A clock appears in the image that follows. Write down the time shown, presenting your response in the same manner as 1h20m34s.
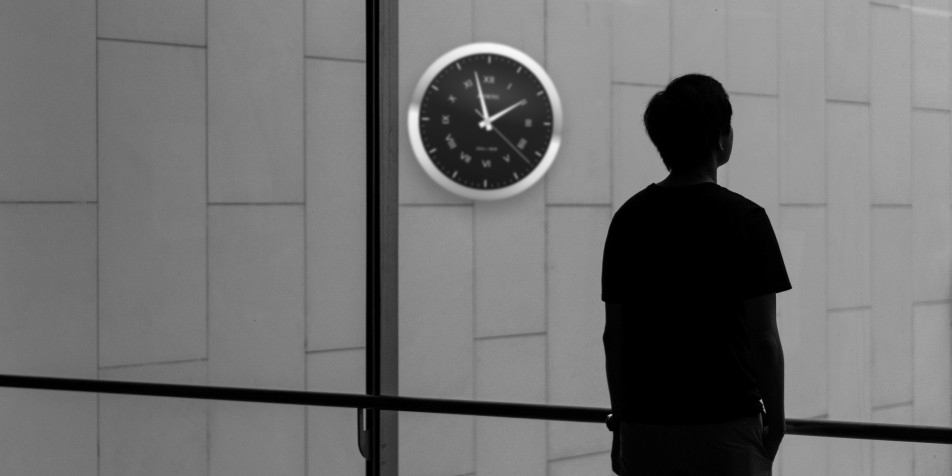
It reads 1h57m22s
